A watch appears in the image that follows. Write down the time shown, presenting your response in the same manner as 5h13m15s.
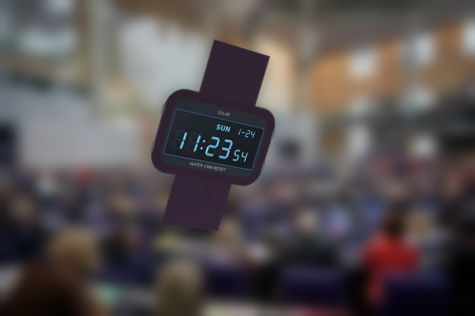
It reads 11h23m54s
